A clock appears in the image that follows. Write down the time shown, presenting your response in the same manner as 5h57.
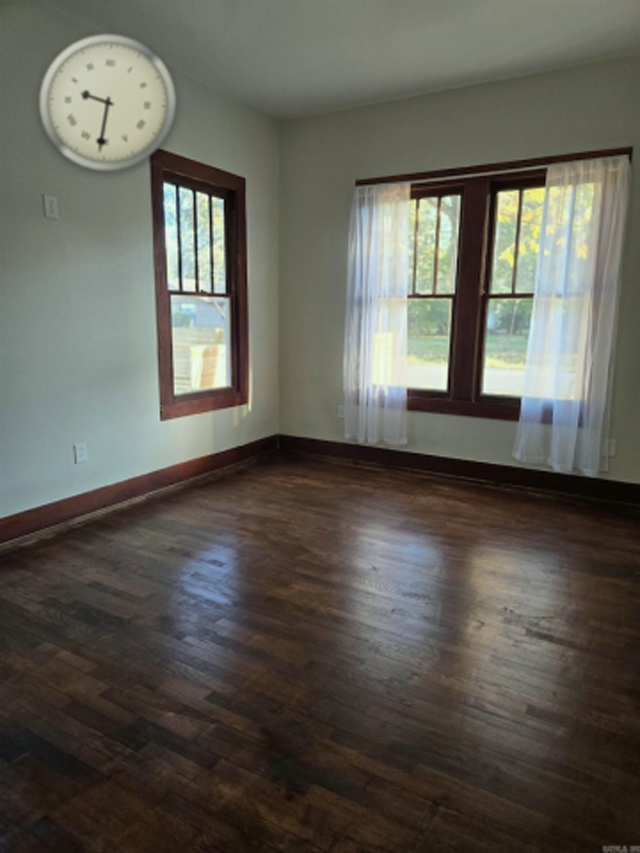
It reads 9h31
